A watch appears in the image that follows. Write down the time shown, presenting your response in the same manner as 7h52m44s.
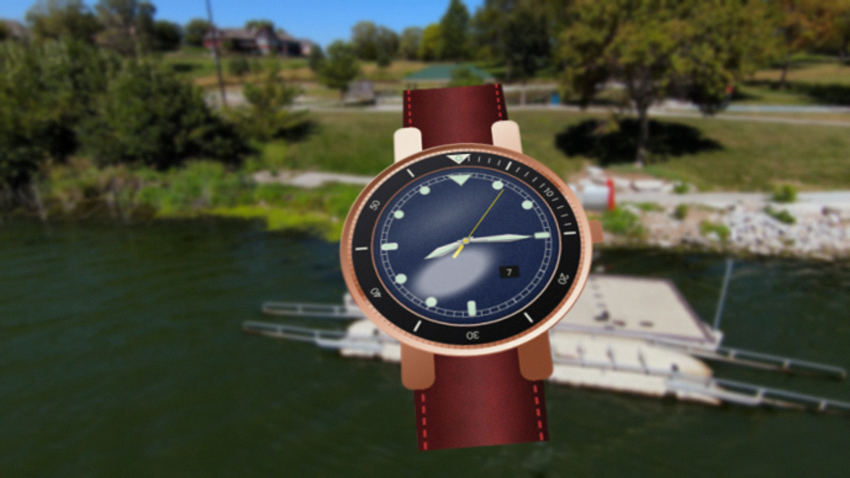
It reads 8h15m06s
